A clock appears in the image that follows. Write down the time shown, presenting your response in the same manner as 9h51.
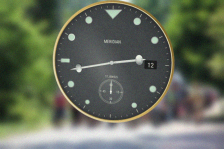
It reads 2h43
